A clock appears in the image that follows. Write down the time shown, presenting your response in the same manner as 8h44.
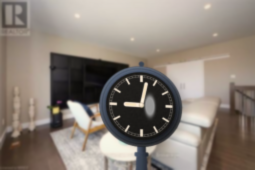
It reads 9h02
